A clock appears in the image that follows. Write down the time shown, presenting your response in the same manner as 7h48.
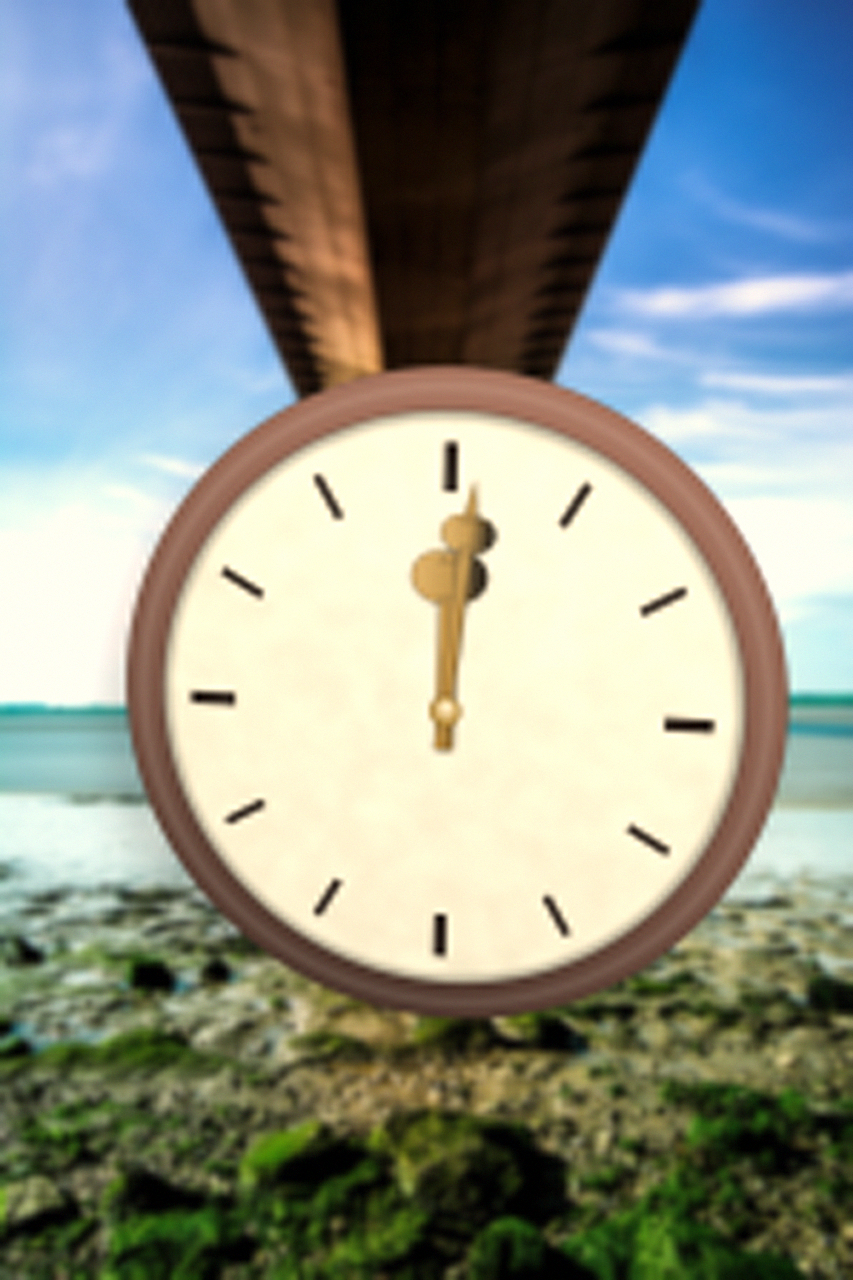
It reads 12h01
